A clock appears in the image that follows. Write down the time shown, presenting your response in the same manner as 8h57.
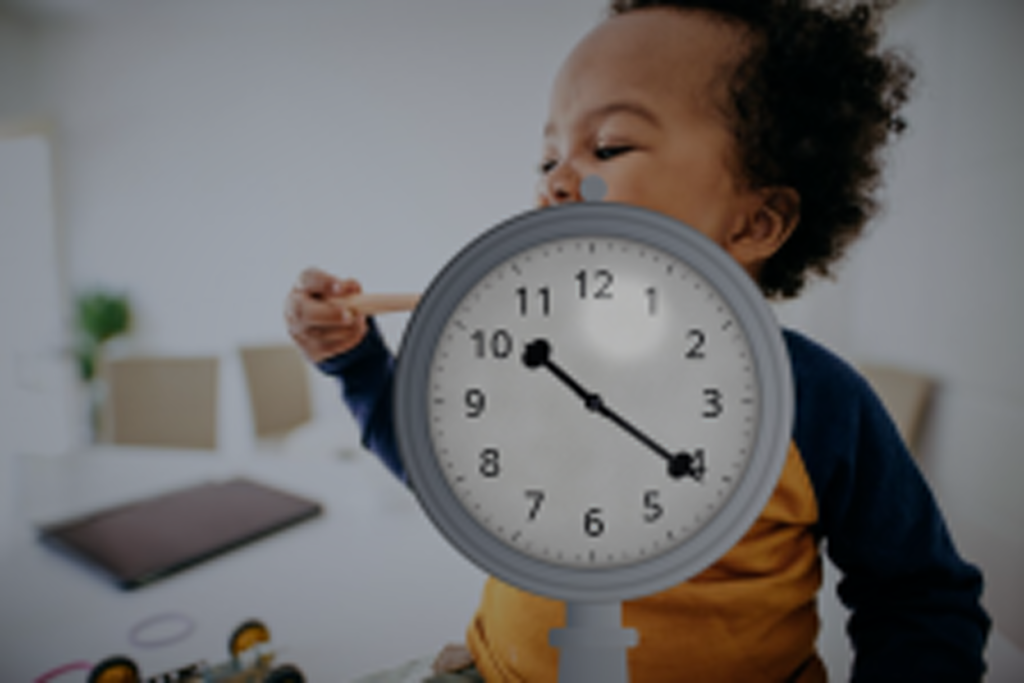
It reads 10h21
